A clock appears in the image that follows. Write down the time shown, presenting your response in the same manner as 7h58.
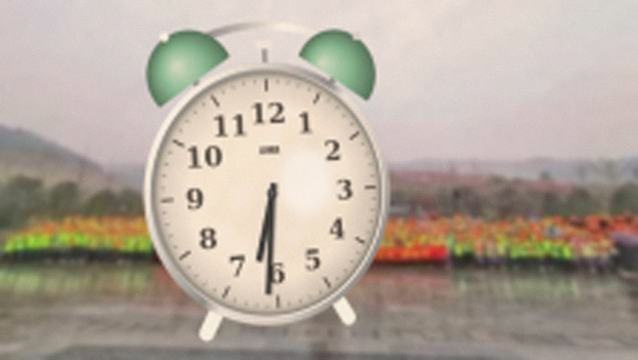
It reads 6h31
